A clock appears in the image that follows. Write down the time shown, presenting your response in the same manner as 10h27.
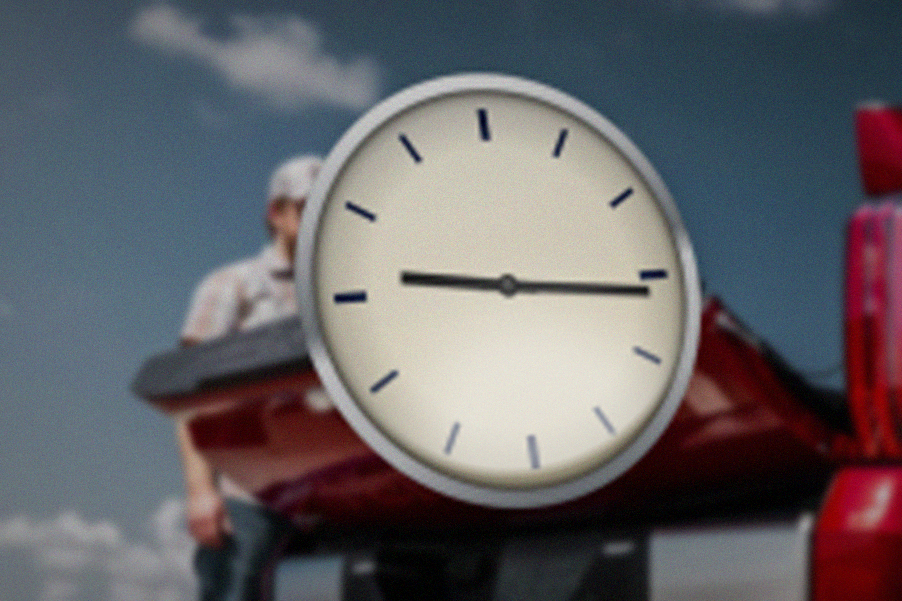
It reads 9h16
